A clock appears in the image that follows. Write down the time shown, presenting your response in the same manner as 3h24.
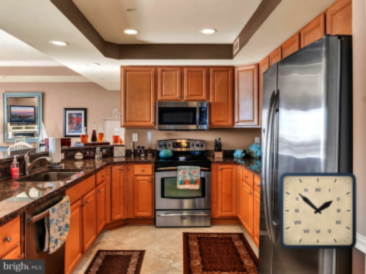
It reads 1h52
